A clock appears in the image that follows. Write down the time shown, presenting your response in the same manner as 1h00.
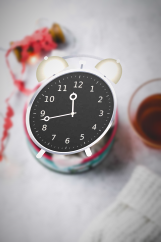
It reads 11h43
